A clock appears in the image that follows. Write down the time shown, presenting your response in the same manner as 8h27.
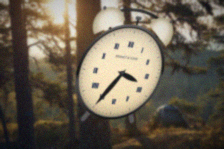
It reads 3h35
